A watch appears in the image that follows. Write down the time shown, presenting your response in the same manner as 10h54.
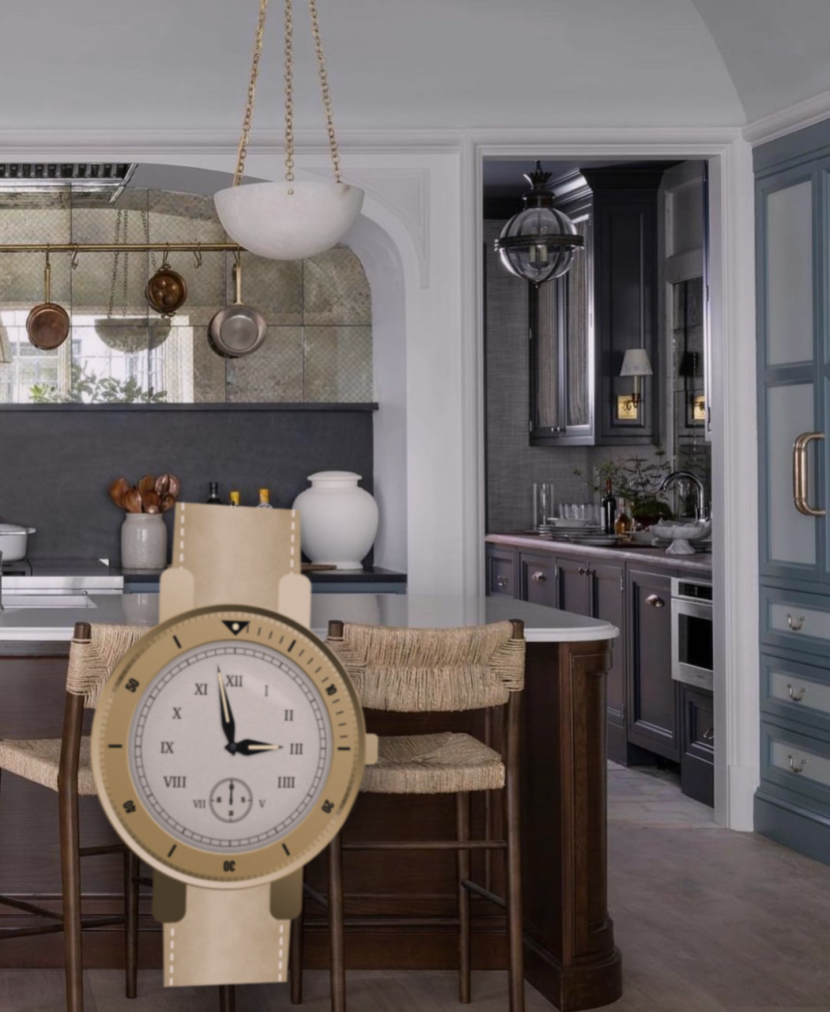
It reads 2h58
